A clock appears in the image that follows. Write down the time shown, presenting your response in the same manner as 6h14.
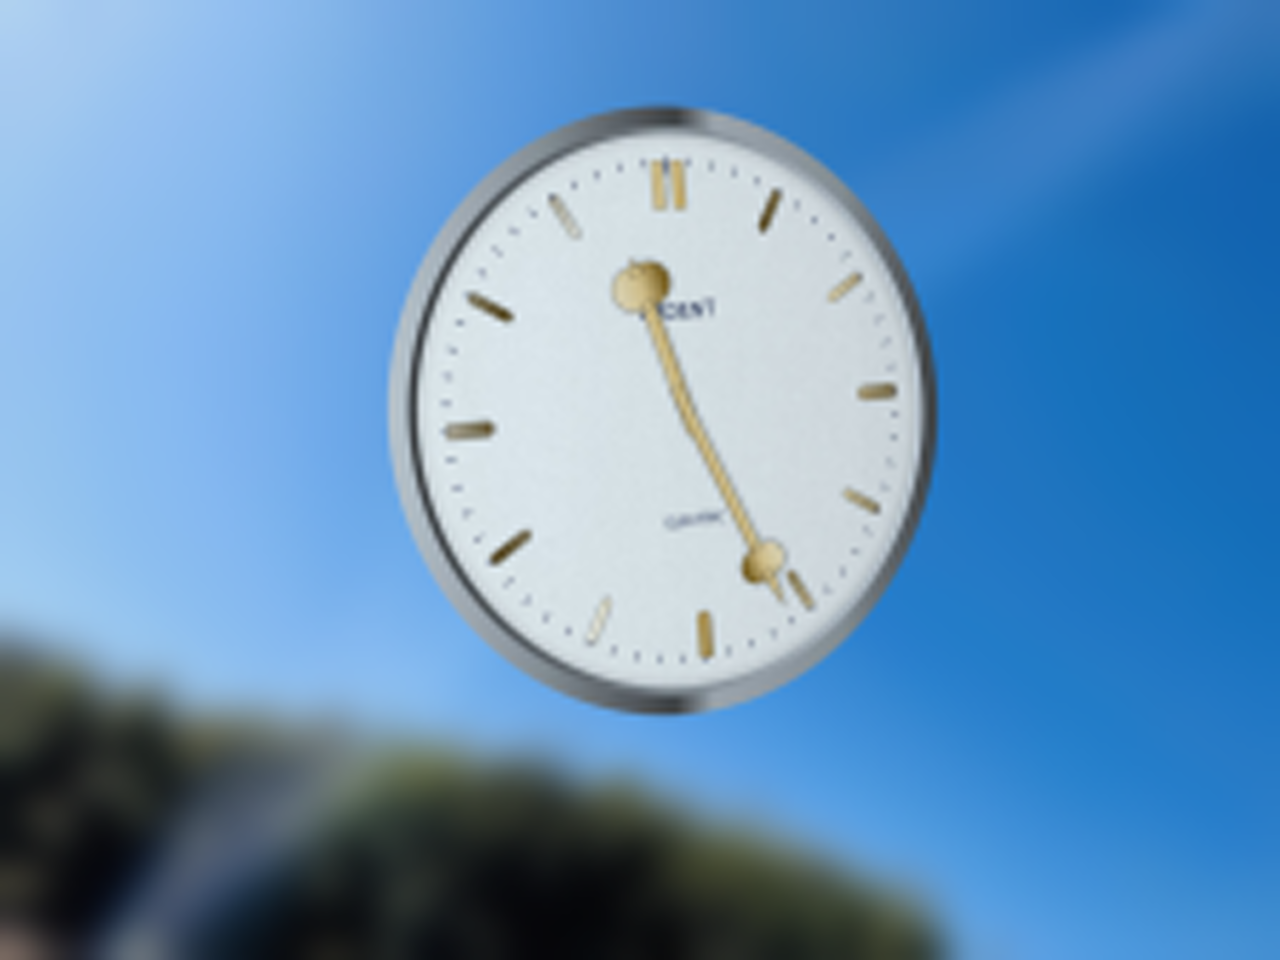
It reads 11h26
